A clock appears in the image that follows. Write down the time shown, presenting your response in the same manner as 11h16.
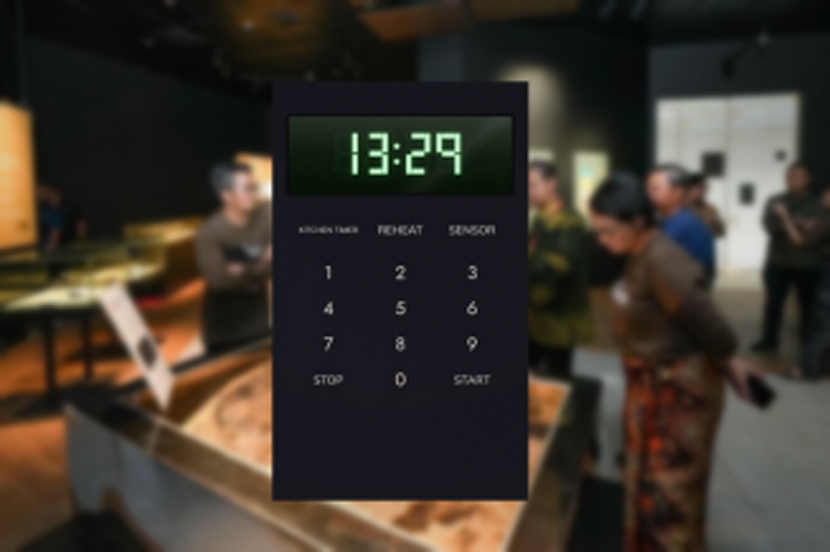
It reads 13h29
